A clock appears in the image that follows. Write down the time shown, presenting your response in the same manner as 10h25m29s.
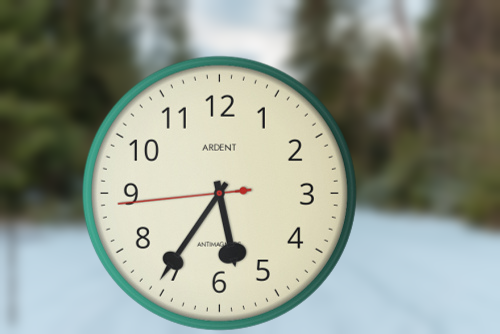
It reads 5h35m44s
